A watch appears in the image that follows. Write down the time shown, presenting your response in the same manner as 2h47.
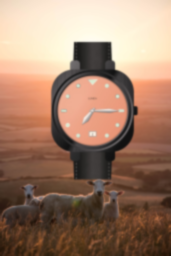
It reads 7h15
